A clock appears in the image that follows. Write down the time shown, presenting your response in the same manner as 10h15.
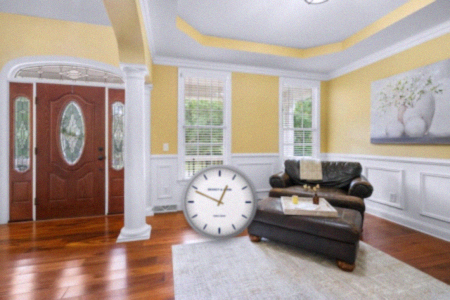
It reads 12h49
